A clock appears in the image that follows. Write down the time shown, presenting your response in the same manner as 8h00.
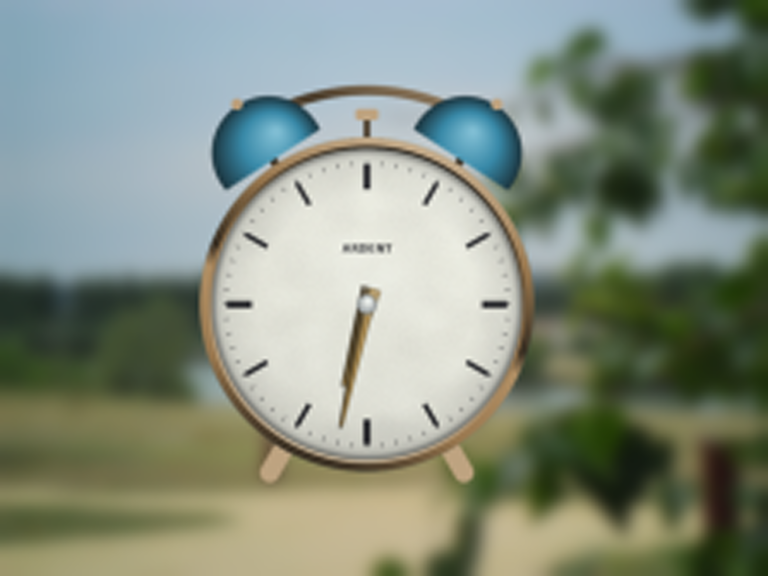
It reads 6h32
